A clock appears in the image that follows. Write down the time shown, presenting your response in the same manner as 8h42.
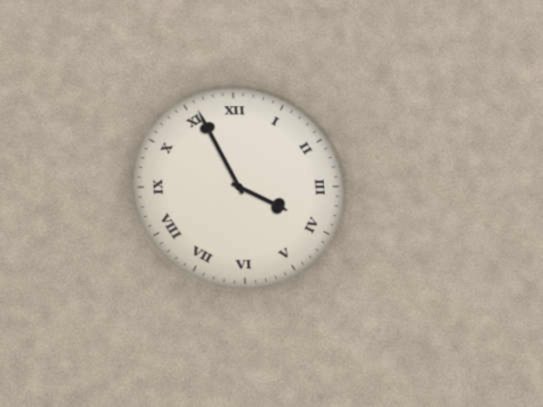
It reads 3h56
